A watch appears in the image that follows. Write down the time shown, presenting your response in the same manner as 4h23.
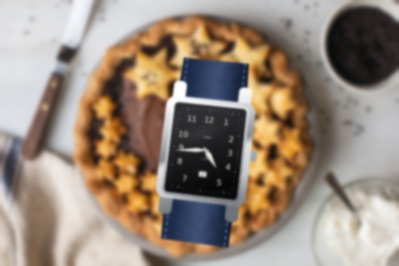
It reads 4h44
